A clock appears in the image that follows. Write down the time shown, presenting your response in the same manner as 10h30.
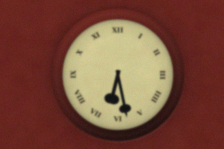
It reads 6h28
